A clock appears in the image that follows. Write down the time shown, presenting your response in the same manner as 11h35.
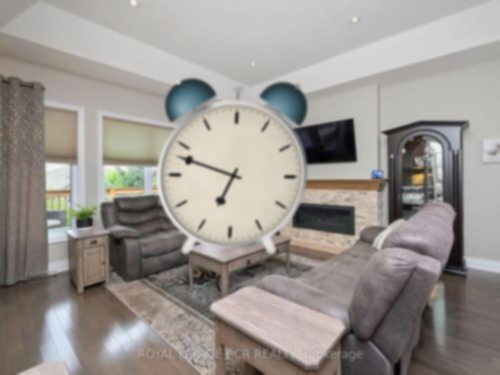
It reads 6h48
